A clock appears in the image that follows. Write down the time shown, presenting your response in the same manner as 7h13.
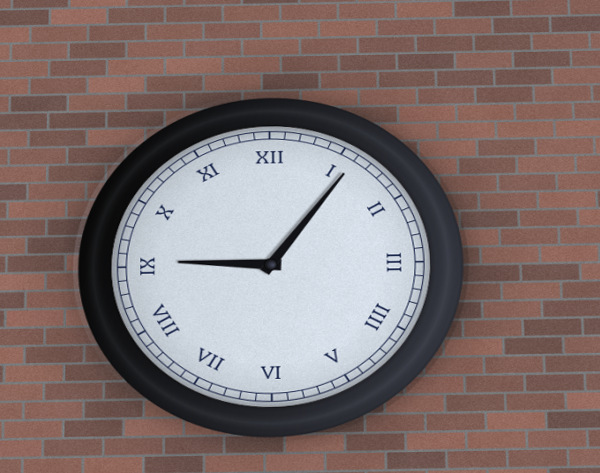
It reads 9h06
